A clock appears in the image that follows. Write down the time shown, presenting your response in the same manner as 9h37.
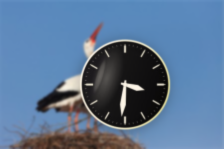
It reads 3h31
